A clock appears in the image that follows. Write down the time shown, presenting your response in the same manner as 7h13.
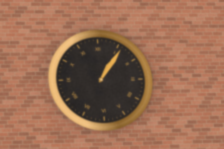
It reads 1h06
